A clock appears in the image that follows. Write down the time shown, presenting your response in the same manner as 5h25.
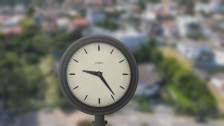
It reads 9h24
